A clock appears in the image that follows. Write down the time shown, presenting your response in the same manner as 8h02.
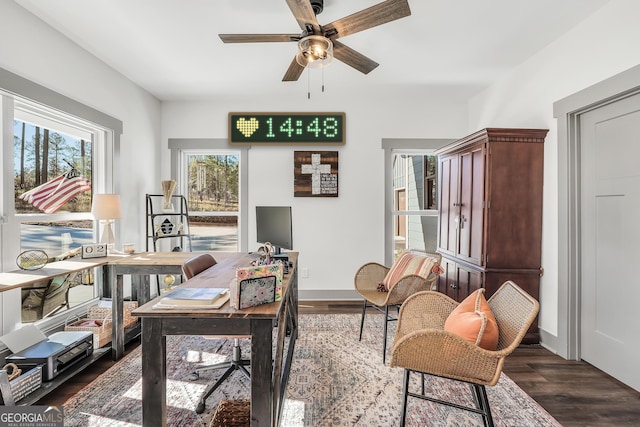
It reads 14h48
